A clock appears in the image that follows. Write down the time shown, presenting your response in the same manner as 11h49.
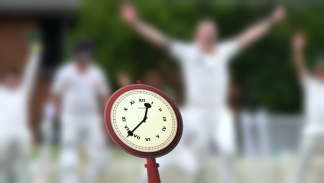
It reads 12h38
